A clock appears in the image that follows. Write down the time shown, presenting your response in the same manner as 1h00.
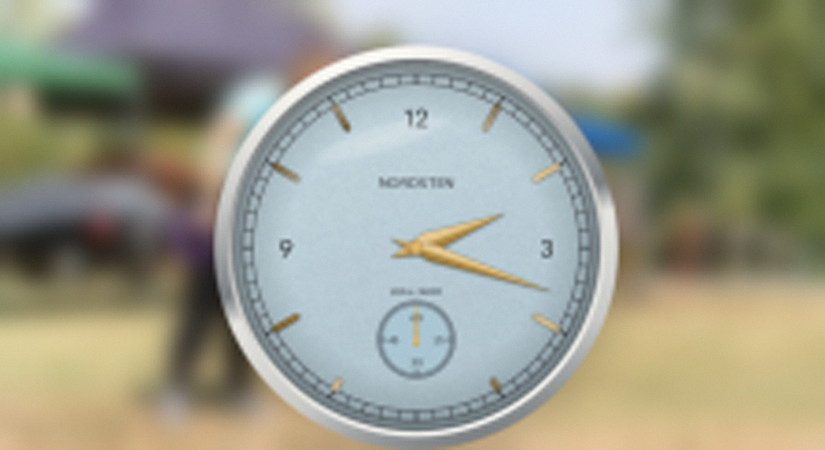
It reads 2h18
